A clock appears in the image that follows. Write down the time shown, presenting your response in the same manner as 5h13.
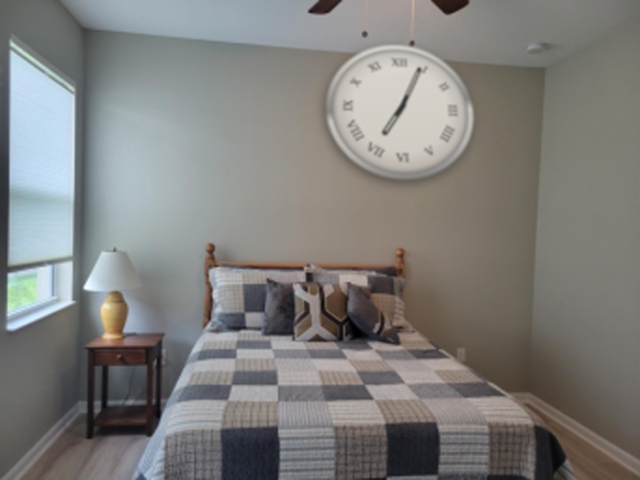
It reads 7h04
